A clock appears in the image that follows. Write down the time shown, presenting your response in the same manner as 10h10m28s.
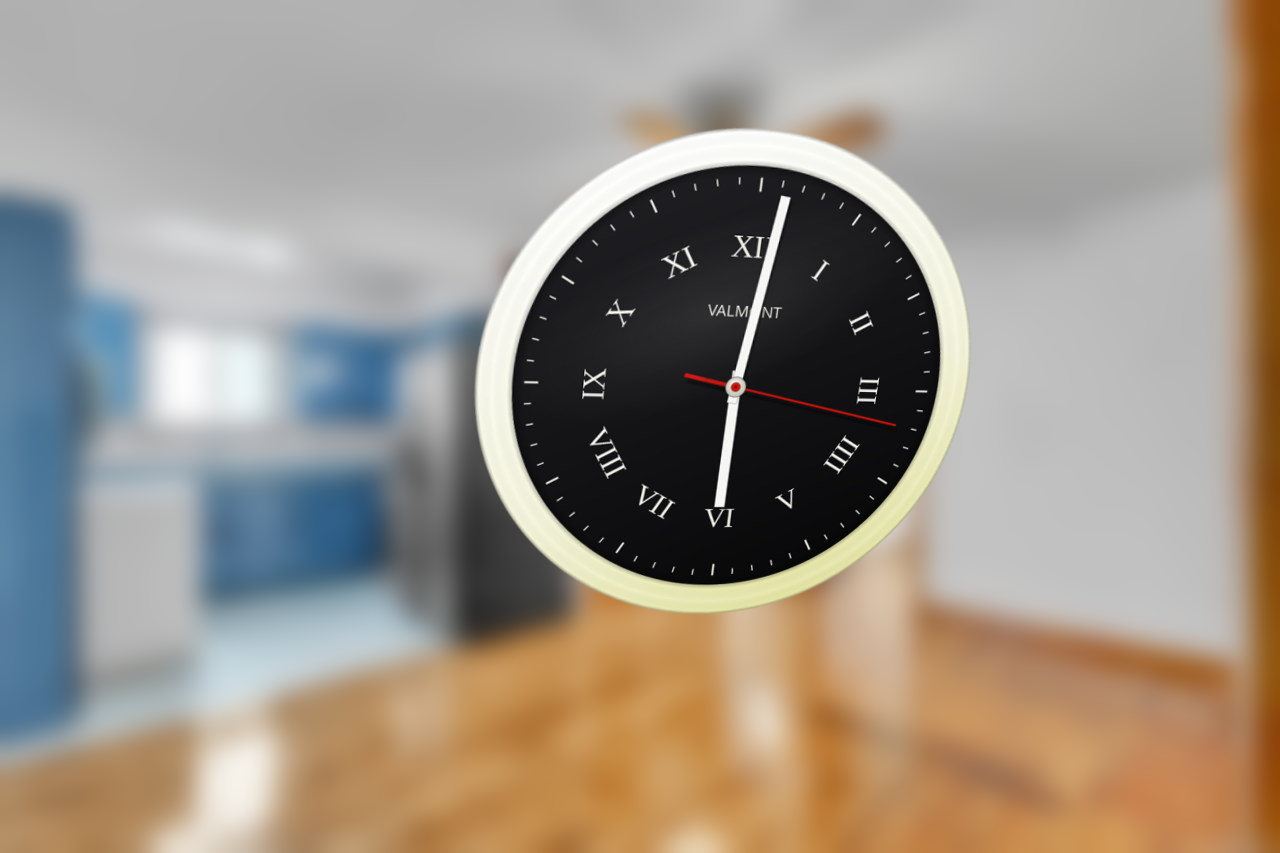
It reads 6h01m17s
